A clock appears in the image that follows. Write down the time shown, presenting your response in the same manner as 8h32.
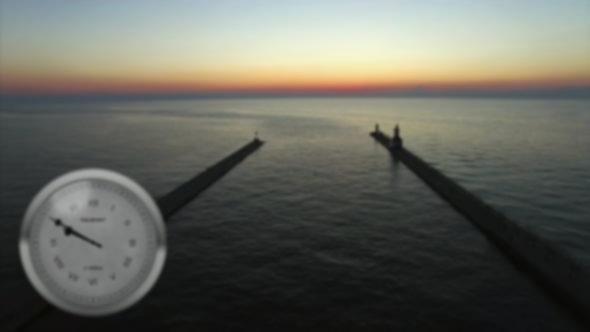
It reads 9h50
